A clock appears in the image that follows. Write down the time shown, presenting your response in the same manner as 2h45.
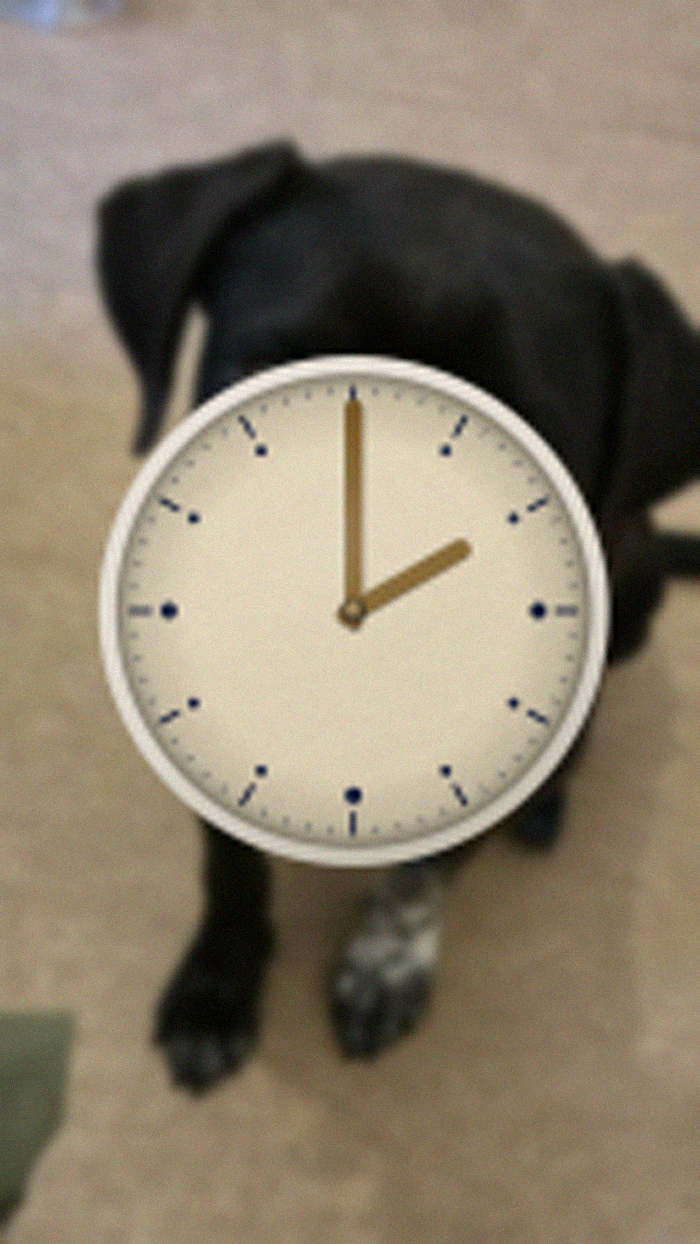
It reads 2h00
